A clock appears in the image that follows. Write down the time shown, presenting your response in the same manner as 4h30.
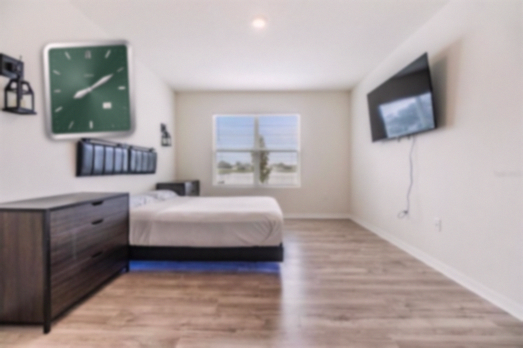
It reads 8h10
